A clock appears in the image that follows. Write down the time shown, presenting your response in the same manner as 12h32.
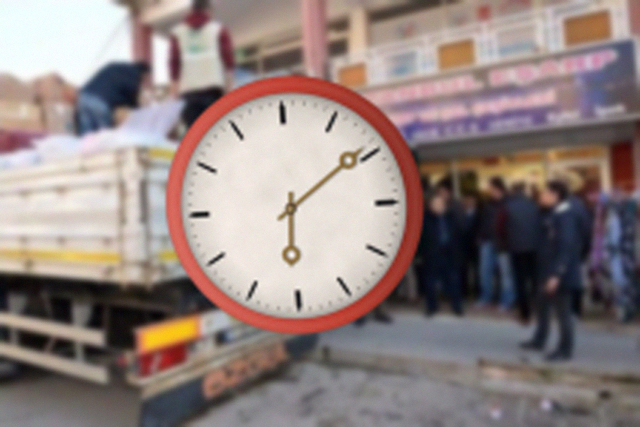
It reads 6h09
